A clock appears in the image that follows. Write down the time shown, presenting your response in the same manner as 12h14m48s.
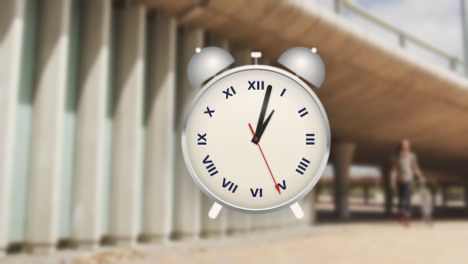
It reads 1h02m26s
